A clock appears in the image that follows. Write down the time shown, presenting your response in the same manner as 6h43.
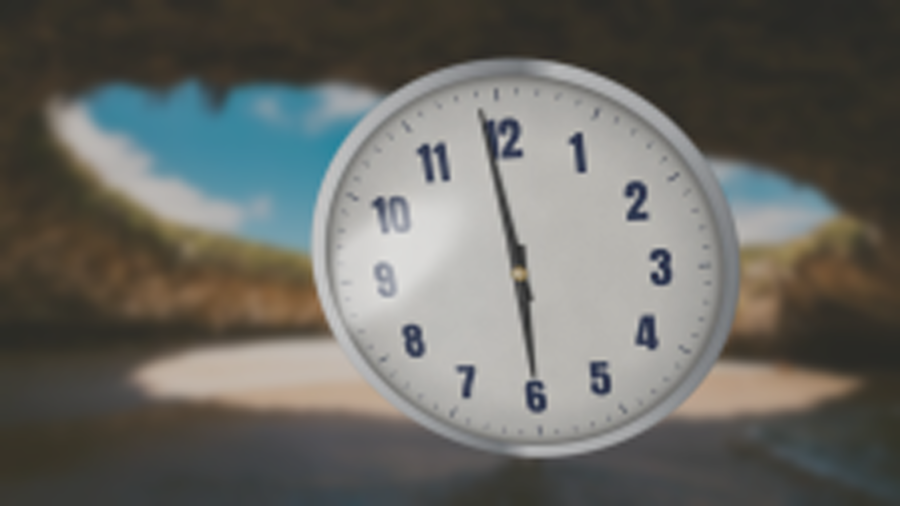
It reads 5h59
